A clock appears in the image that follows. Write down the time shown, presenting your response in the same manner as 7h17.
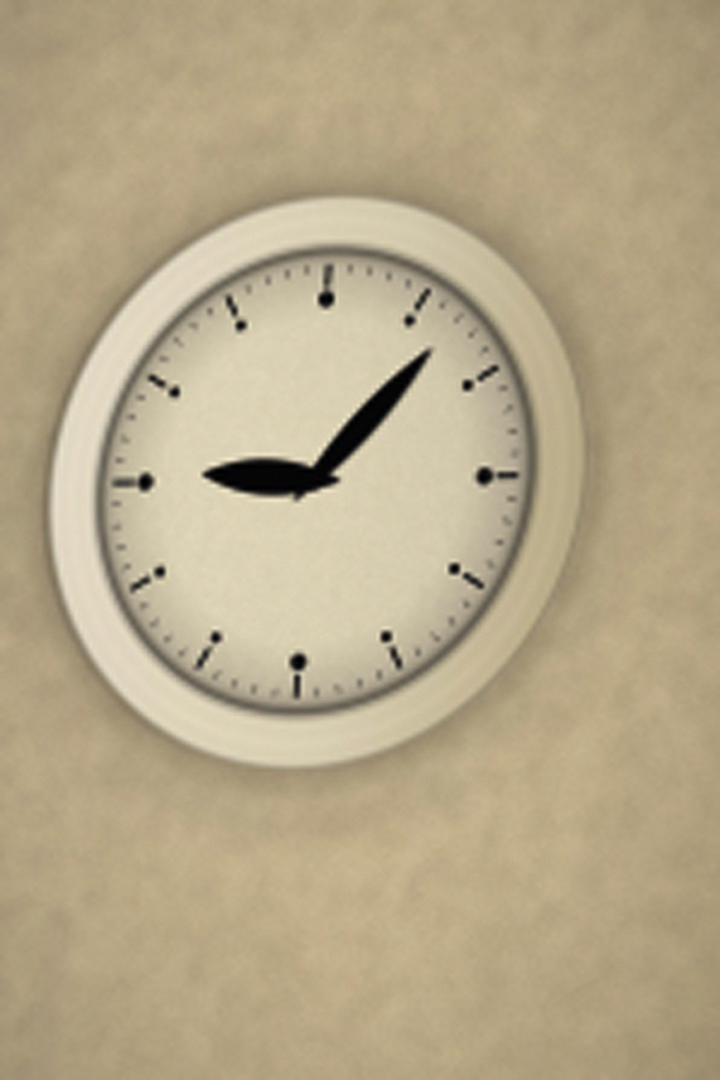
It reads 9h07
